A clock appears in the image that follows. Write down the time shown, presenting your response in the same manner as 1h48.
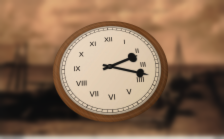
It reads 2h18
